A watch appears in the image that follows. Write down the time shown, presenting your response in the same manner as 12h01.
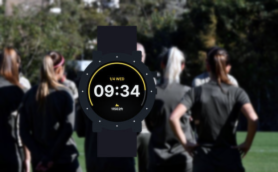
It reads 9h34
